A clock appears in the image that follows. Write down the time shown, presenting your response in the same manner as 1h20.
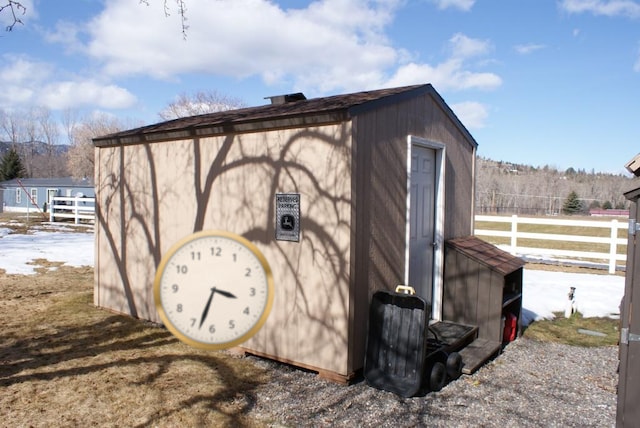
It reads 3h33
